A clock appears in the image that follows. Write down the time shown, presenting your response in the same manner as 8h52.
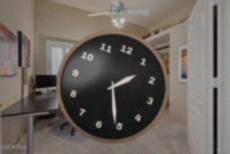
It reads 1h26
